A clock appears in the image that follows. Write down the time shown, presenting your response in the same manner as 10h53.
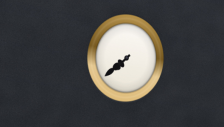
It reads 7h39
